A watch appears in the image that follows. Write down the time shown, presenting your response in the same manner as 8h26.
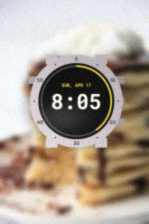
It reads 8h05
